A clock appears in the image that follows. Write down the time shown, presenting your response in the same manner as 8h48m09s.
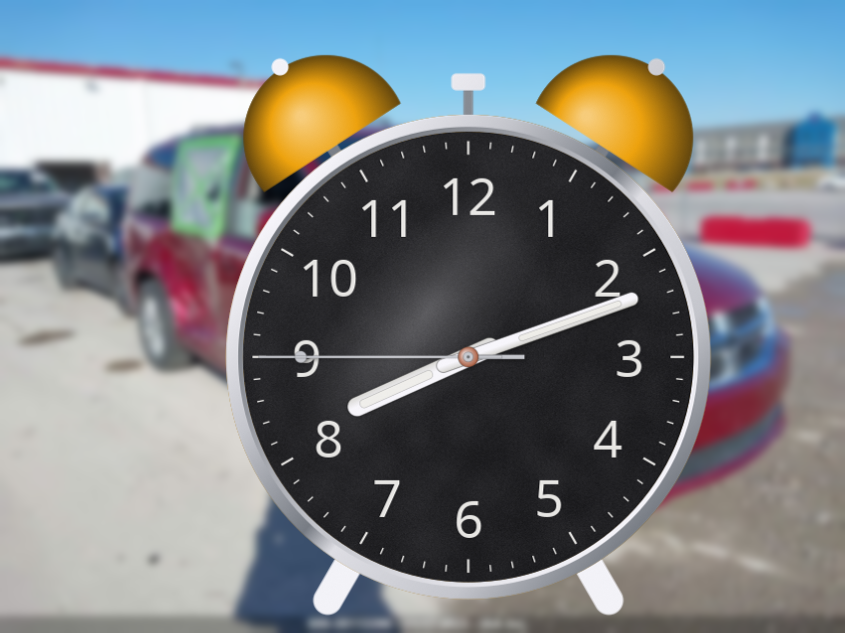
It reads 8h11m45s
